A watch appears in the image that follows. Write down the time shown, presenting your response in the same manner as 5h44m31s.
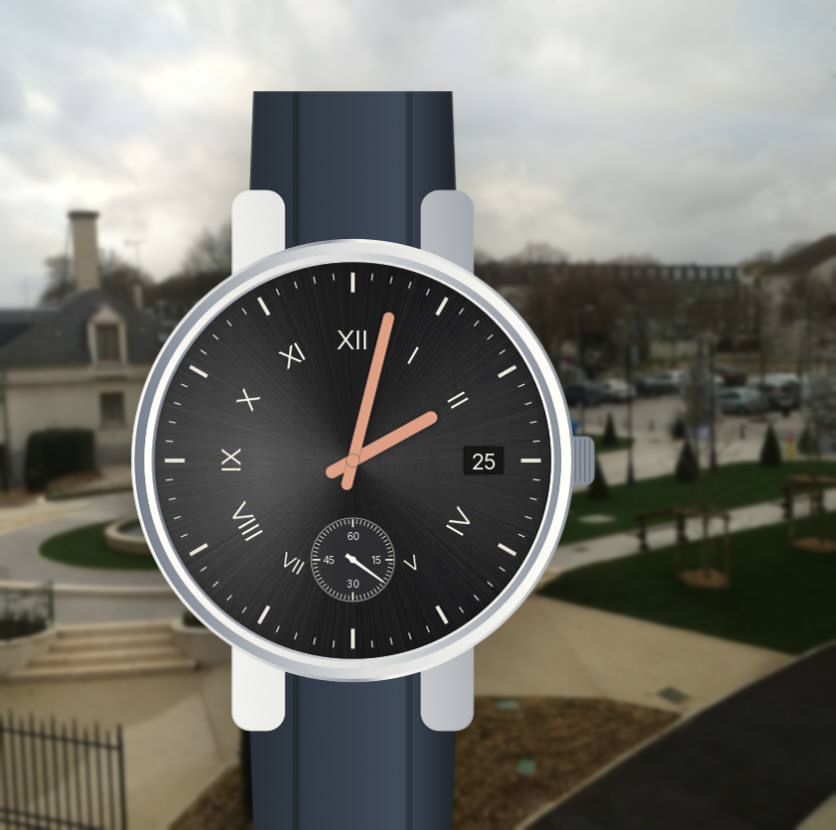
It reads 2h02m21s
